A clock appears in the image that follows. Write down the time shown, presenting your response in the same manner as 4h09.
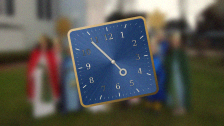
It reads 4h54
